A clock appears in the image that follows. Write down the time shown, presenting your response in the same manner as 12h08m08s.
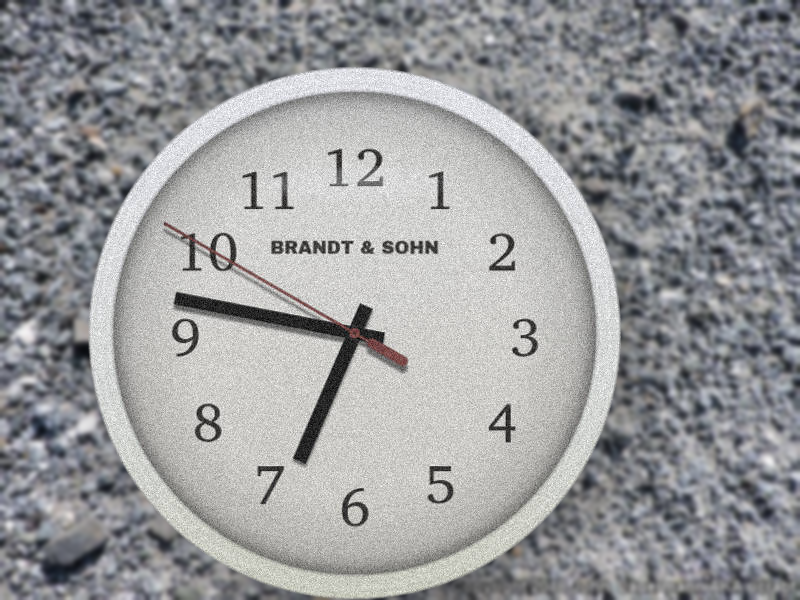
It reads 6h46m50s
